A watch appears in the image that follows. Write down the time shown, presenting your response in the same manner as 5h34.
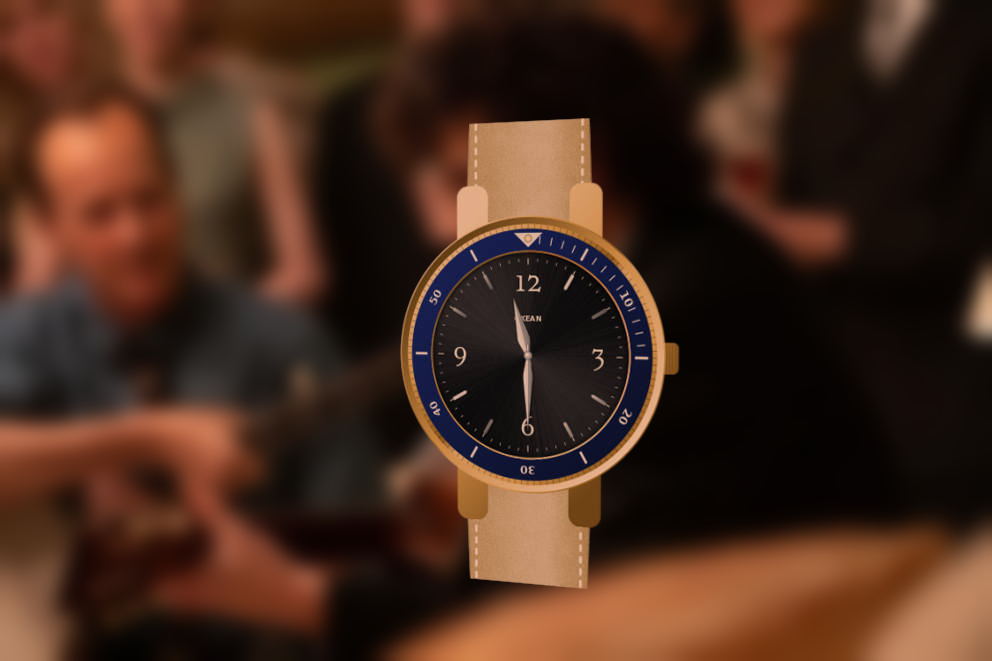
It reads 11h30
